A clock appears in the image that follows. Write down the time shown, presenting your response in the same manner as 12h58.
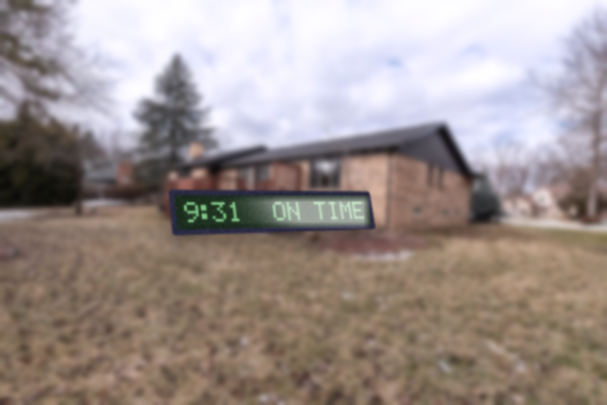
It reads 9h31
